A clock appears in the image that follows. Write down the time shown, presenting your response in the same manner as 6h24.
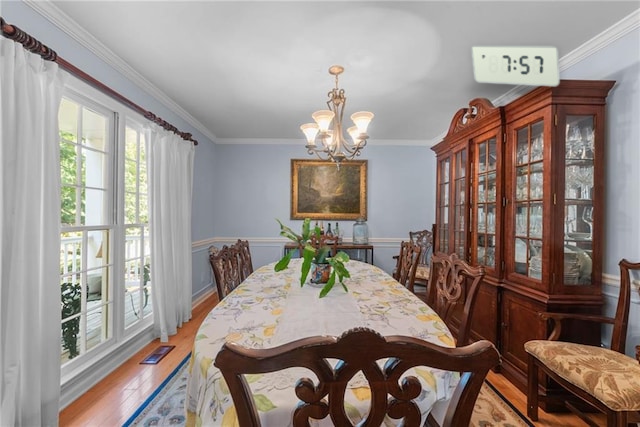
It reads 7h57
